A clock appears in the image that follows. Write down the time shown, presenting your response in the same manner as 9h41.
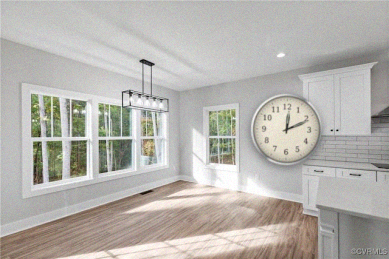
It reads 12h11
